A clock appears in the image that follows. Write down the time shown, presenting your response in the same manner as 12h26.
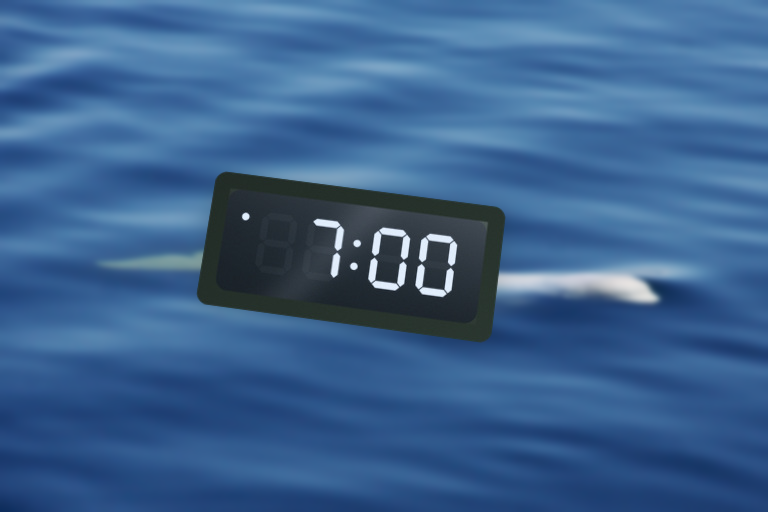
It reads 7h00
